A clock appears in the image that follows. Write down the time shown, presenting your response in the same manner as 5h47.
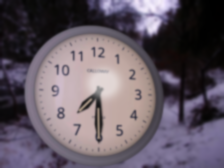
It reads 7h30
